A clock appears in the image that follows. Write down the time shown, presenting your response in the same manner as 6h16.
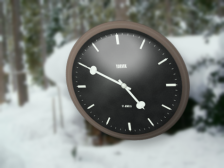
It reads 4h50
